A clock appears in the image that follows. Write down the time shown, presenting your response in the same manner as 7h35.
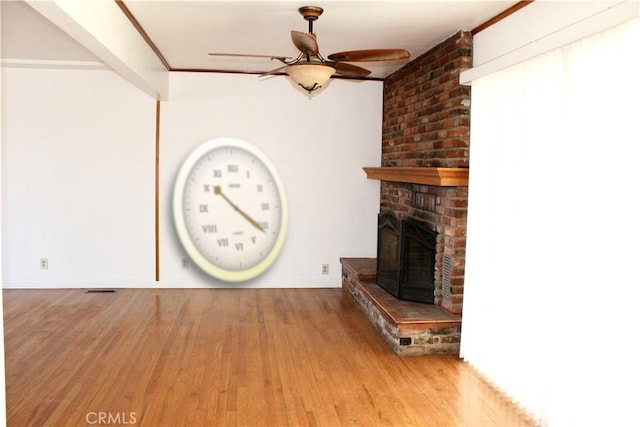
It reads 10h21
